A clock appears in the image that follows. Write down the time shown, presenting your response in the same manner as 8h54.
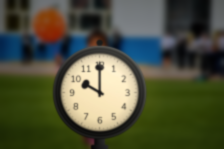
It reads 10h00
